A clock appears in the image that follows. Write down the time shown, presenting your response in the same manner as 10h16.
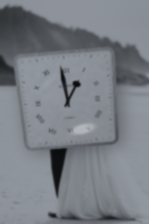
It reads 12h59
